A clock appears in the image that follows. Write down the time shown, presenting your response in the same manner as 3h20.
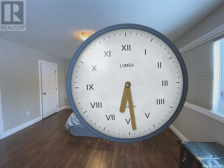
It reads 6h29
